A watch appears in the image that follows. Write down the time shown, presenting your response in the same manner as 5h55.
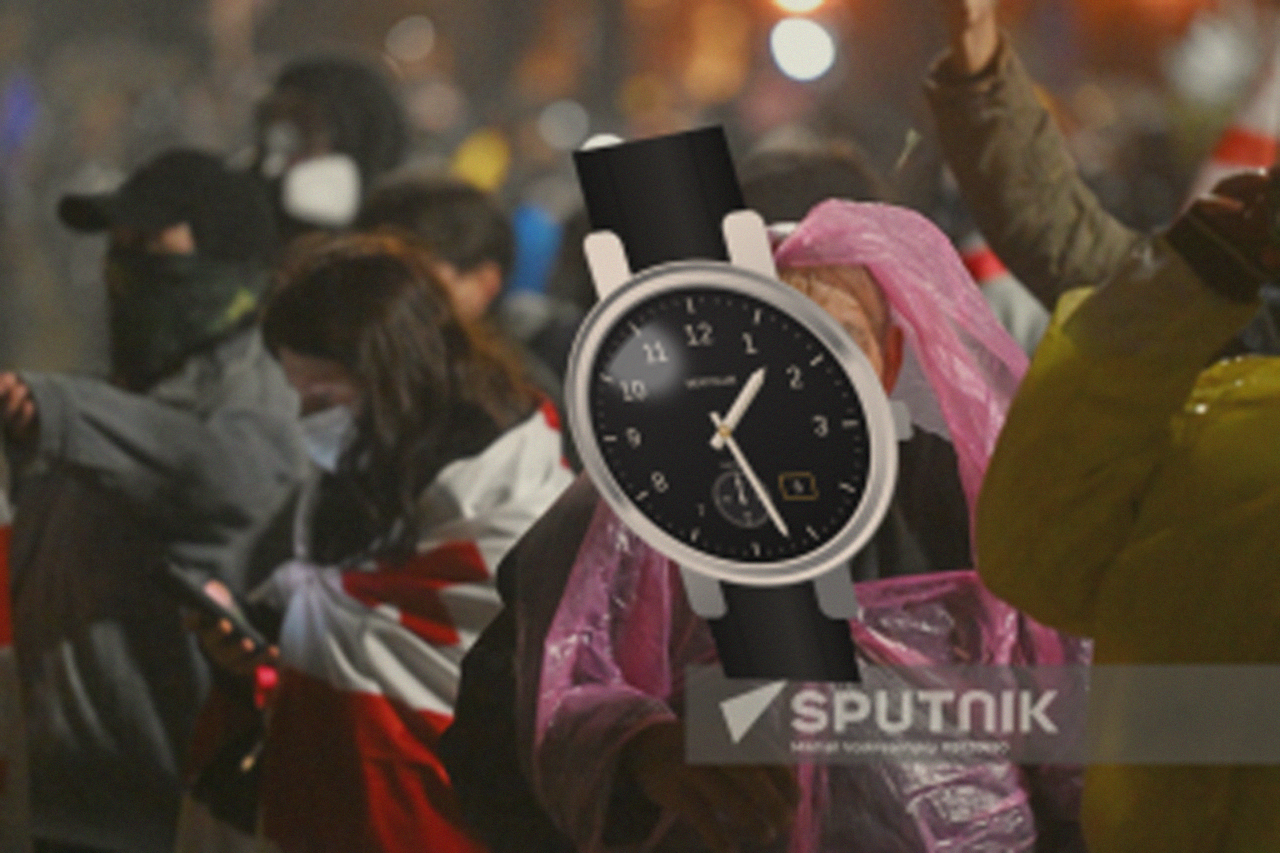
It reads 1h27
